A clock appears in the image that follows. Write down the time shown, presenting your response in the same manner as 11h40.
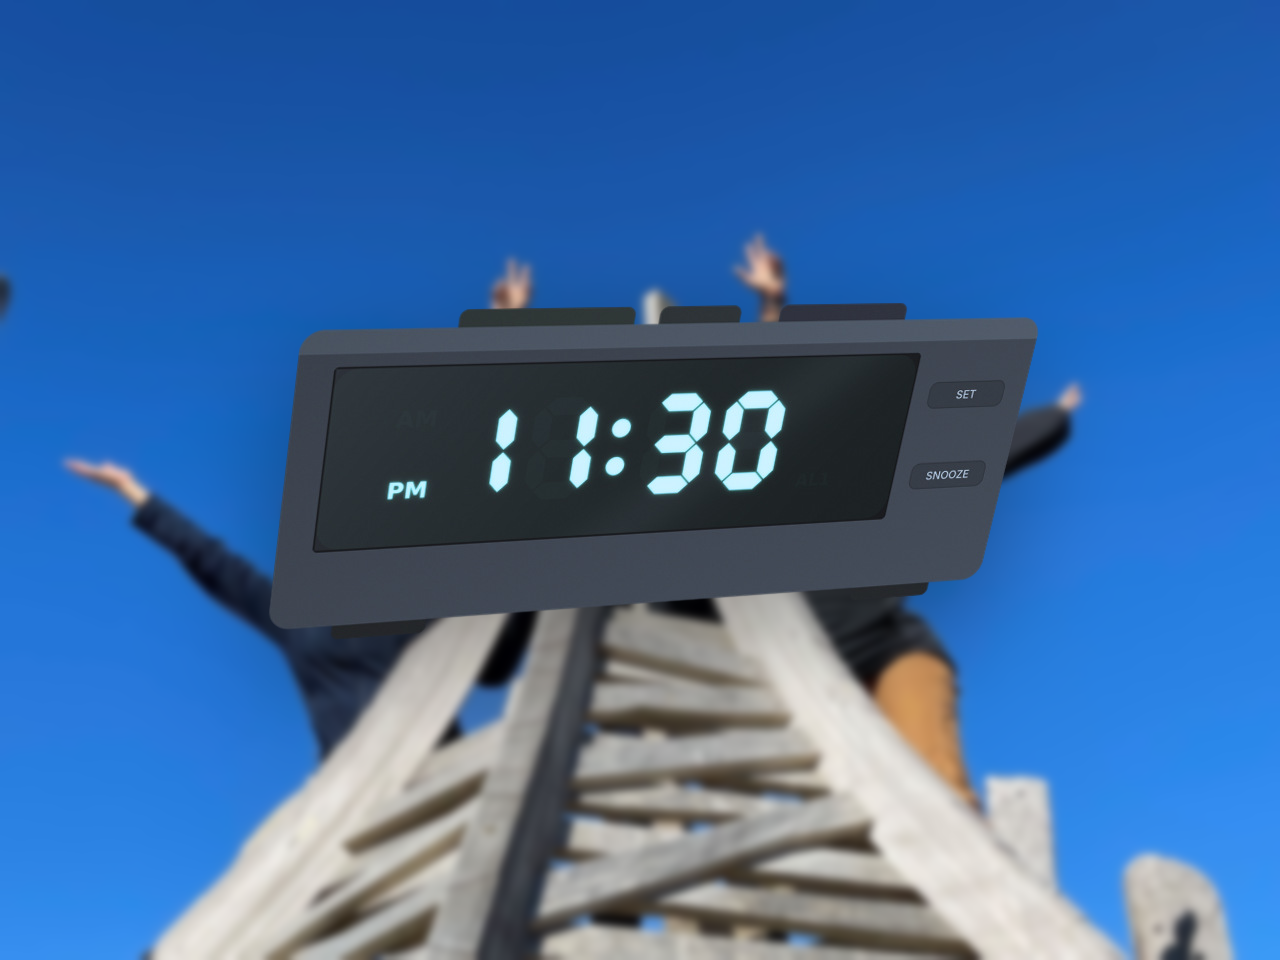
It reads 11h30
